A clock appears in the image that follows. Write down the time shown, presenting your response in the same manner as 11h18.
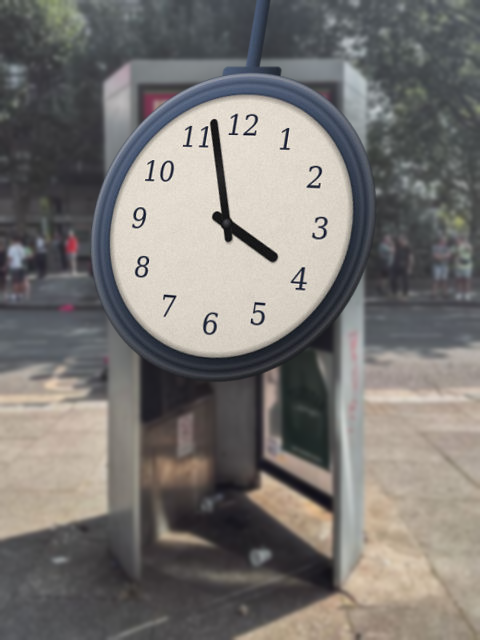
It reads 3h57
